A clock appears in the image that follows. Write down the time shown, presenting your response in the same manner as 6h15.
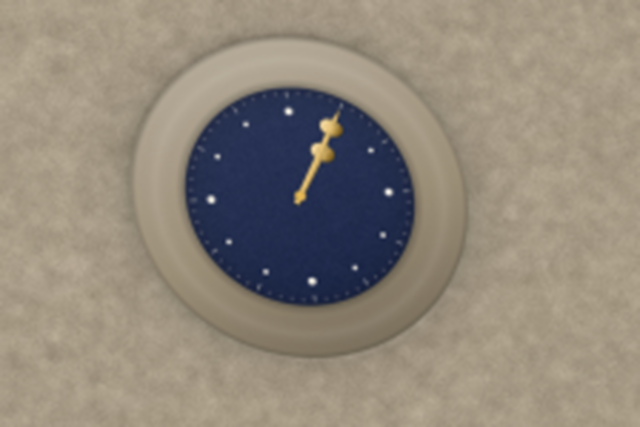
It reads 1h05
